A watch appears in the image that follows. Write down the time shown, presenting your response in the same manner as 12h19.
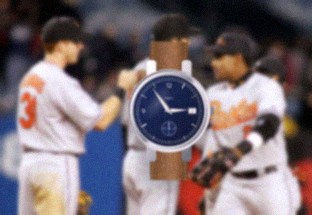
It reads 2h54
